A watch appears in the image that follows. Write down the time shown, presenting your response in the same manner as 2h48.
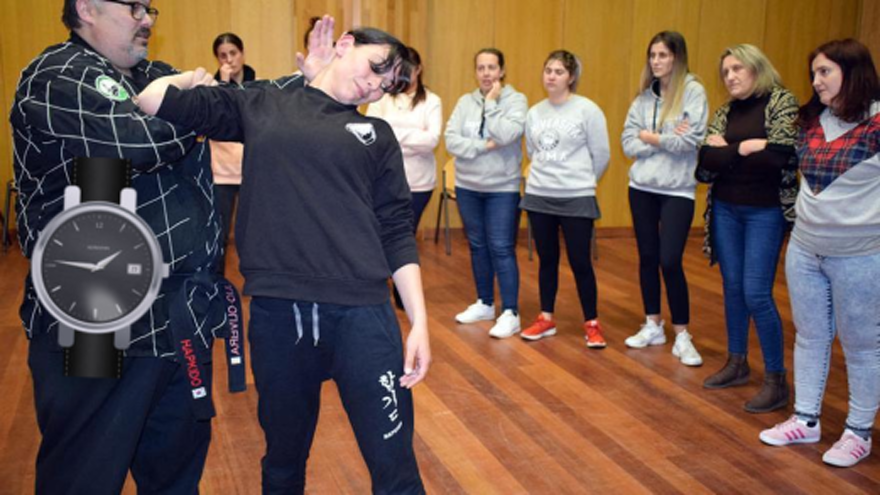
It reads 1h46
